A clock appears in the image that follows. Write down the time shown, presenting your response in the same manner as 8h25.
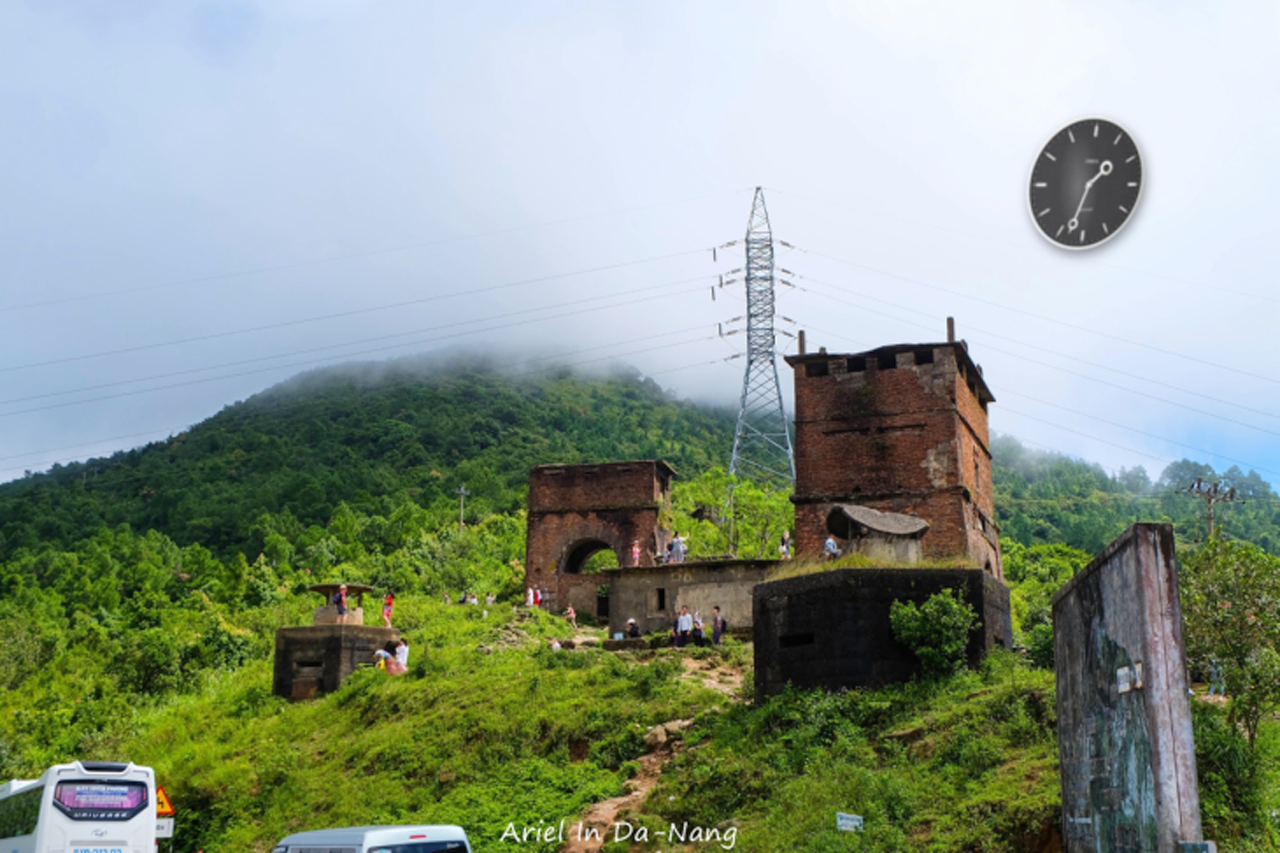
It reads 1h33
